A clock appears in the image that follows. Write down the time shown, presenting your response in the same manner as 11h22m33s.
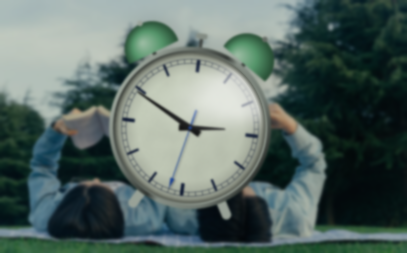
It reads 2h49m32s
